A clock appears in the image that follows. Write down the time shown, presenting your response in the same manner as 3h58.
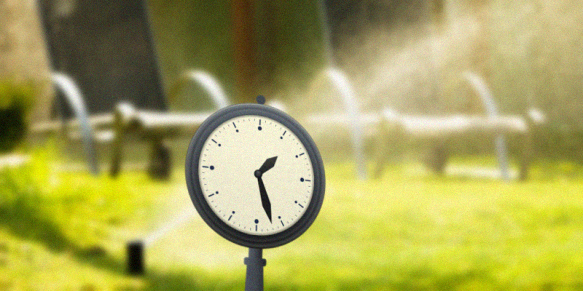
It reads 1h27
